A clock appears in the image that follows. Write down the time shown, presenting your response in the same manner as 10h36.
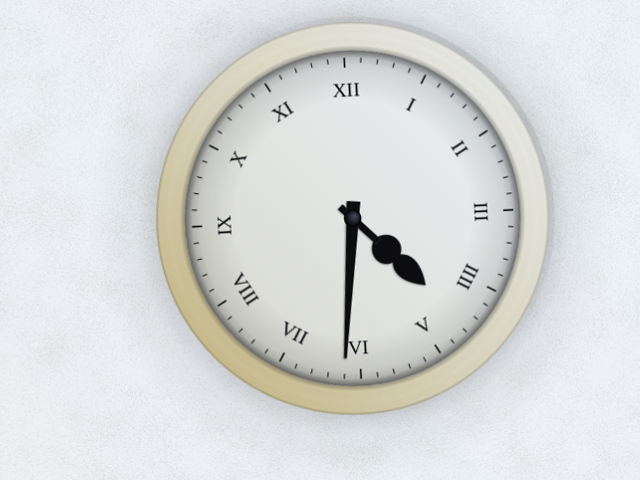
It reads 4h31
